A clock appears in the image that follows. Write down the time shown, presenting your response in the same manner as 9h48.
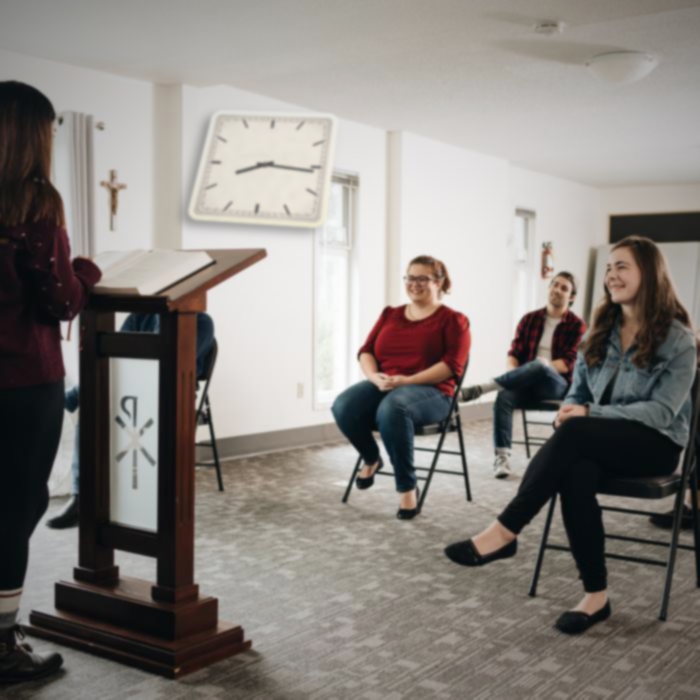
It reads 8h16
